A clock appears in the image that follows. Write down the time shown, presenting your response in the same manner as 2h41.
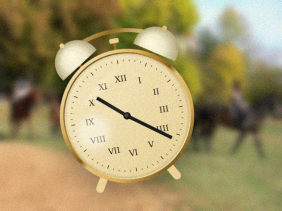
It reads 10h21
